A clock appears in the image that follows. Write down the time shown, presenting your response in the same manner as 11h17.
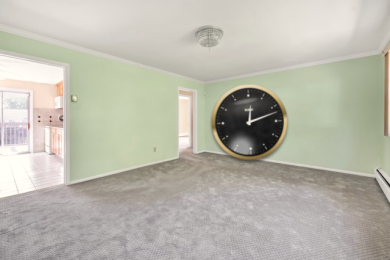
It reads 12h12
